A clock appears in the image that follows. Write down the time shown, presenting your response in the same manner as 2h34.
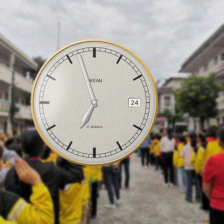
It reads 6h57
